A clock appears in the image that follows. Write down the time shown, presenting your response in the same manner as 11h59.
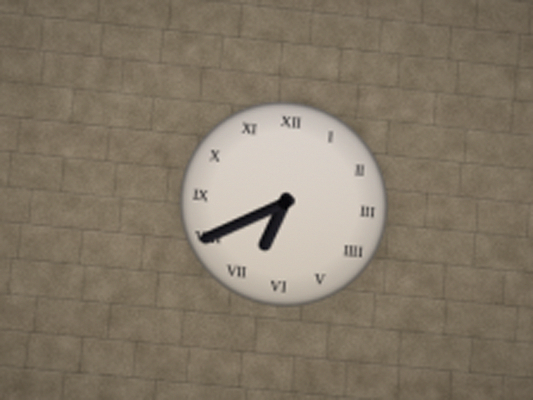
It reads 6h40
